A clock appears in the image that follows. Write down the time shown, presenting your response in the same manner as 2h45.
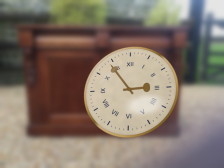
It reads 2h54
